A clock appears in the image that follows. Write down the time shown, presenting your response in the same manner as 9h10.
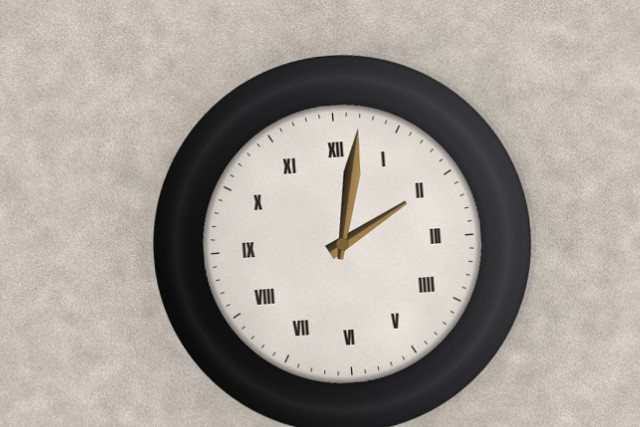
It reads 2h02
